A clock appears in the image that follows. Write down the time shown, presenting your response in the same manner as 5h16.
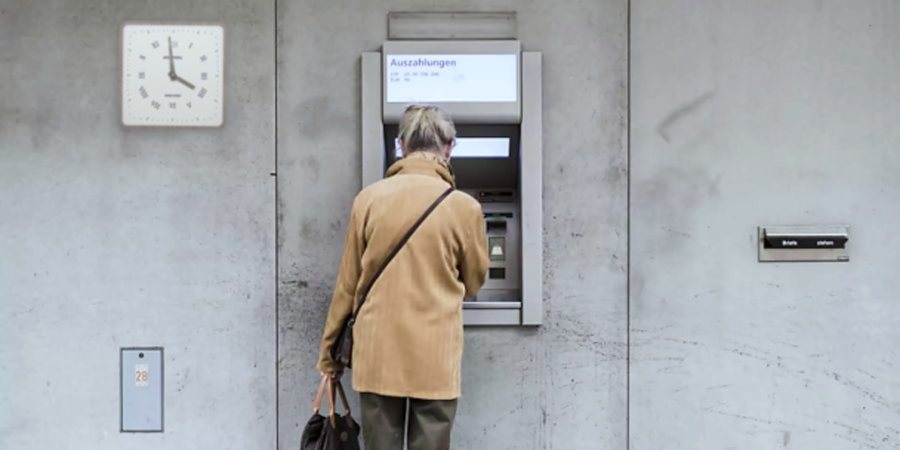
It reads 3h59
